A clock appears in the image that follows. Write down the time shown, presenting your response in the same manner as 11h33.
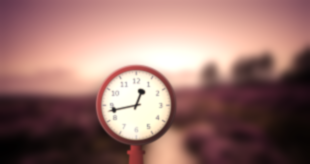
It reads 12h43
